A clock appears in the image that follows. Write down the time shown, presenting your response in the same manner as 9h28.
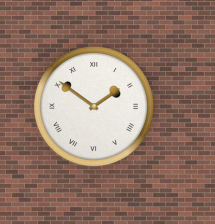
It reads 1h51
